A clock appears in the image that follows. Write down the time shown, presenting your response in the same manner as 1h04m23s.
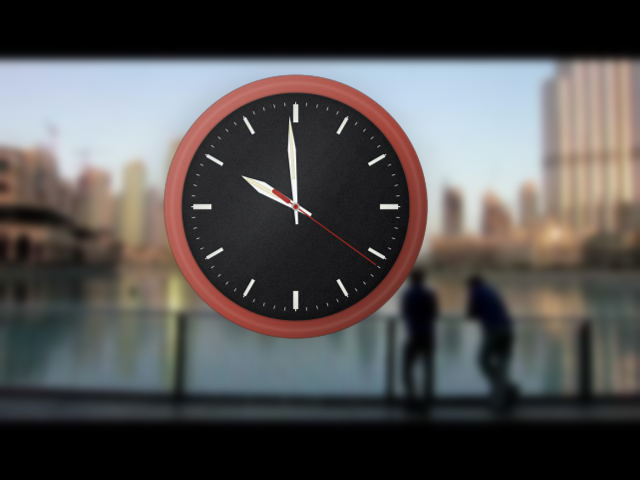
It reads 9h59m21s
